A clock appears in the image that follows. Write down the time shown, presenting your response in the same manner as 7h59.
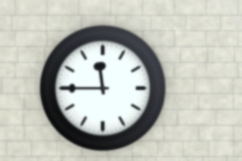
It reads 11h45
